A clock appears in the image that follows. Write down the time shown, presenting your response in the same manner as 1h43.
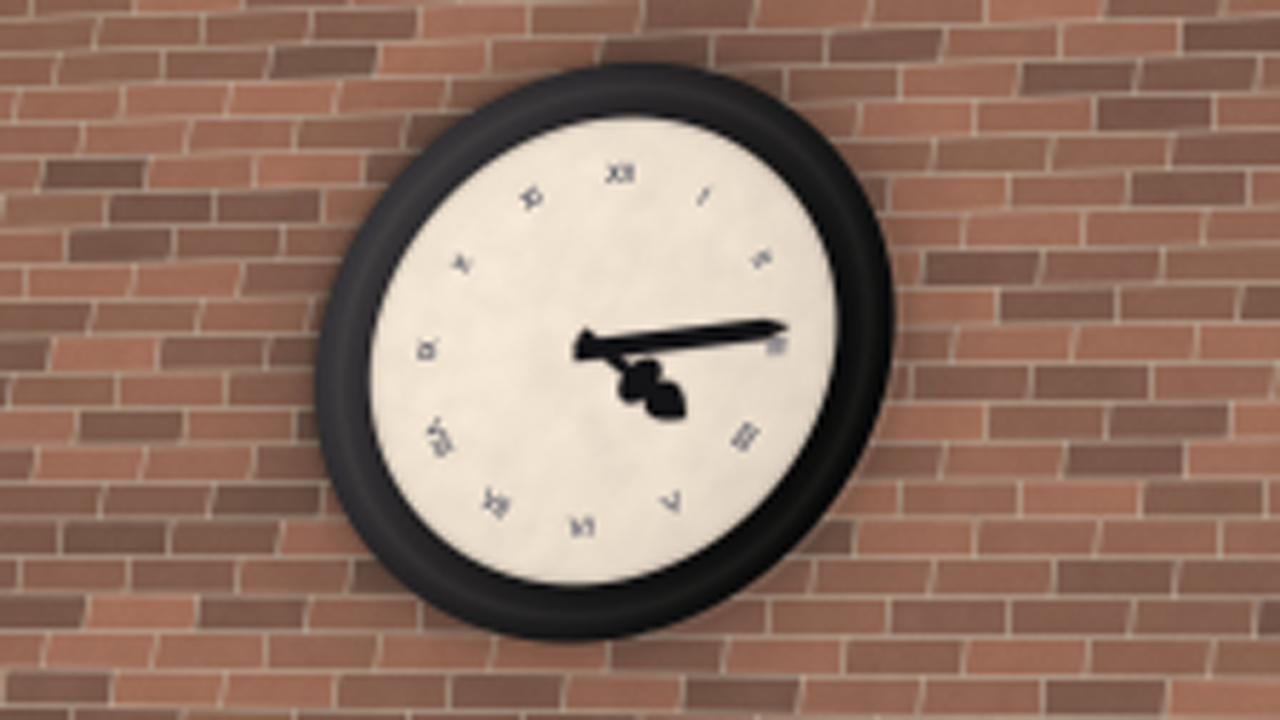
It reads 4h14
